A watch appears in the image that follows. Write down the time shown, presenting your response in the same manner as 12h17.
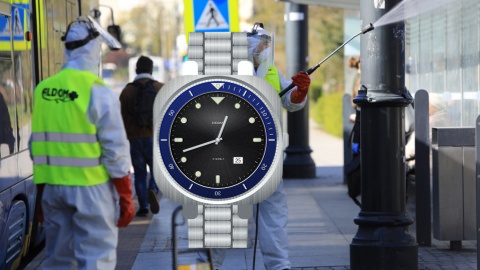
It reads 12h42
